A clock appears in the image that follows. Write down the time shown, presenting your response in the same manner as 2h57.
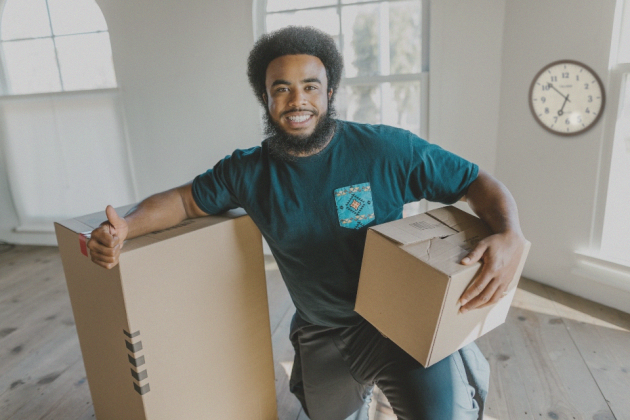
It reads 6h52
